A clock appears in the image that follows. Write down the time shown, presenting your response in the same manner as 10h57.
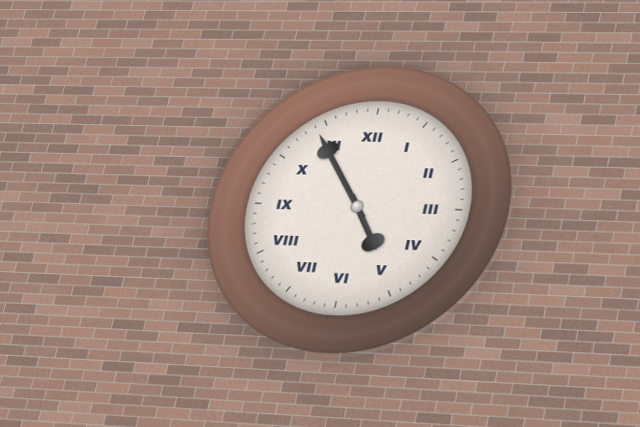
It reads 4h54
